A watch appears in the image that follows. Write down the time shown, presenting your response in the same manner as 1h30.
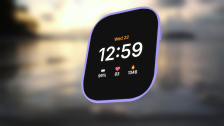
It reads 12h59
